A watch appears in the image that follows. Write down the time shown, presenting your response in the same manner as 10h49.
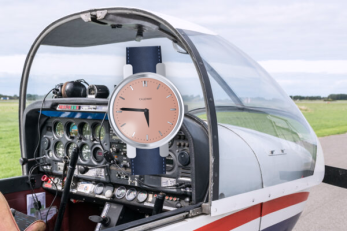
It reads 5h46
